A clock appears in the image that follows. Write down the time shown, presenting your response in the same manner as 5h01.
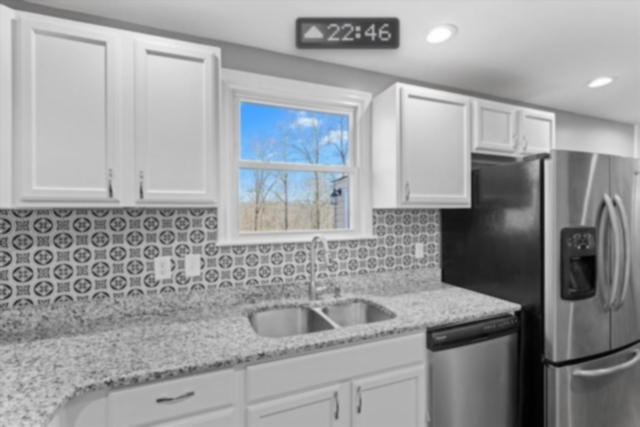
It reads 22h46
